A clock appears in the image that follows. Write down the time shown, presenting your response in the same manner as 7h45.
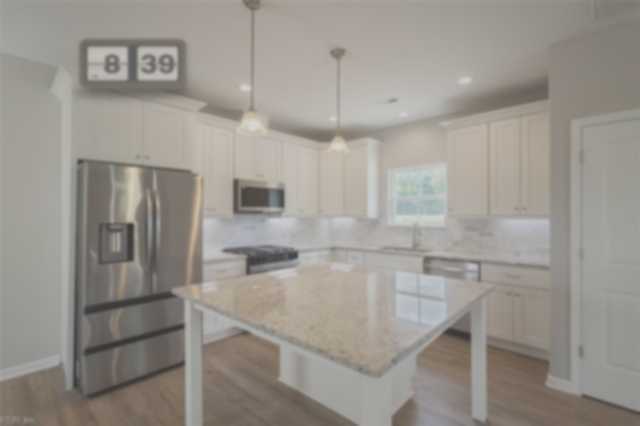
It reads 8h39
